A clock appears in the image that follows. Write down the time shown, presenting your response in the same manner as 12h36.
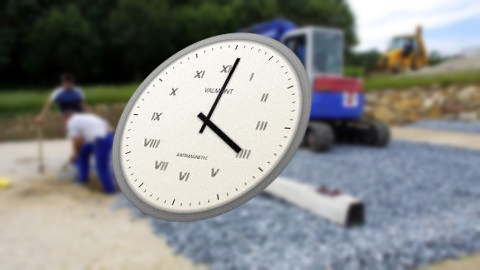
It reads 4h01
